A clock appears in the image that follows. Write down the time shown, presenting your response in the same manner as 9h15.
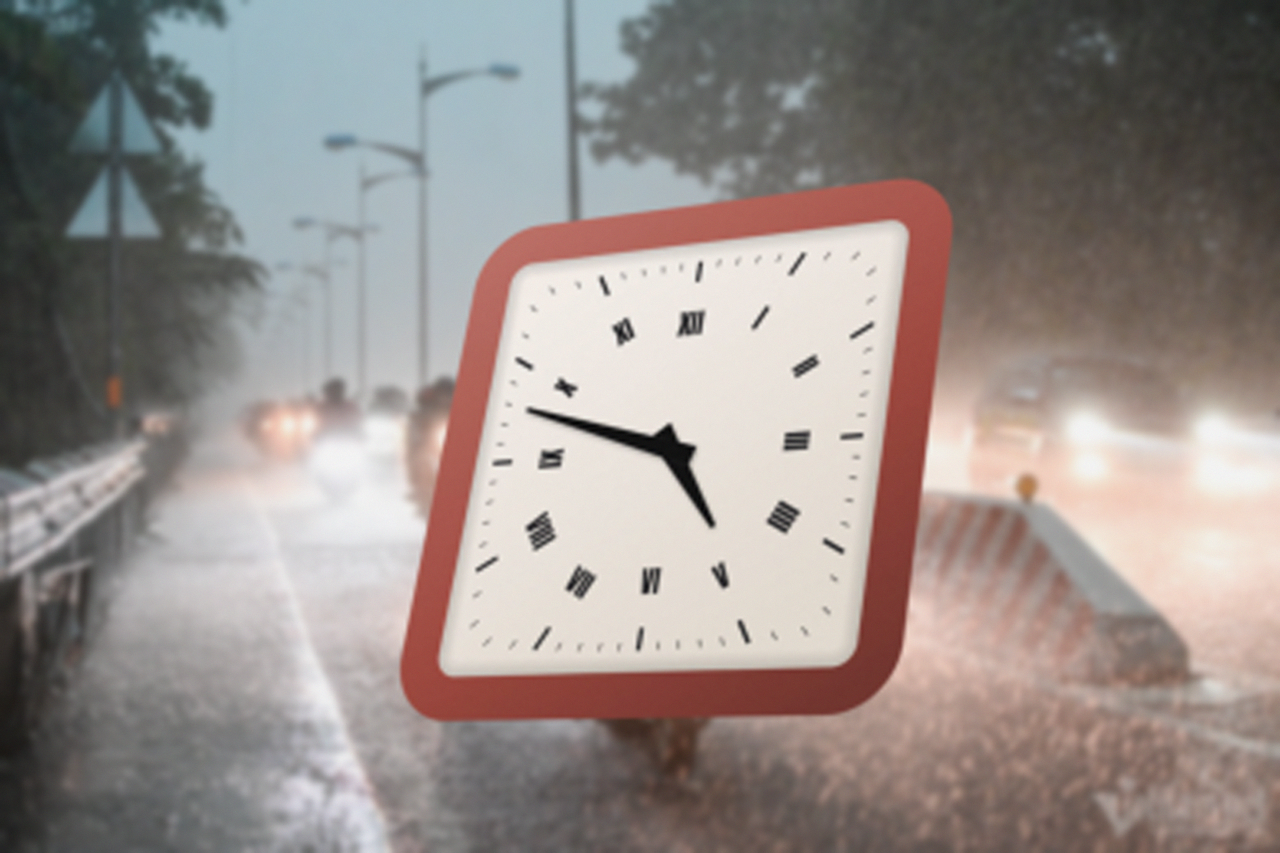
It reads 4h48
